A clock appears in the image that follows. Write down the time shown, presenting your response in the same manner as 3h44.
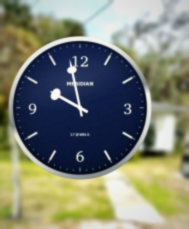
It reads 9h58
